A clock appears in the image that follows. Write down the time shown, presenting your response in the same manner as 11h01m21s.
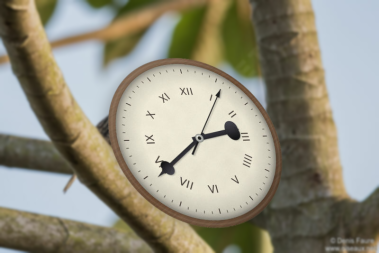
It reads 2h39m06s
